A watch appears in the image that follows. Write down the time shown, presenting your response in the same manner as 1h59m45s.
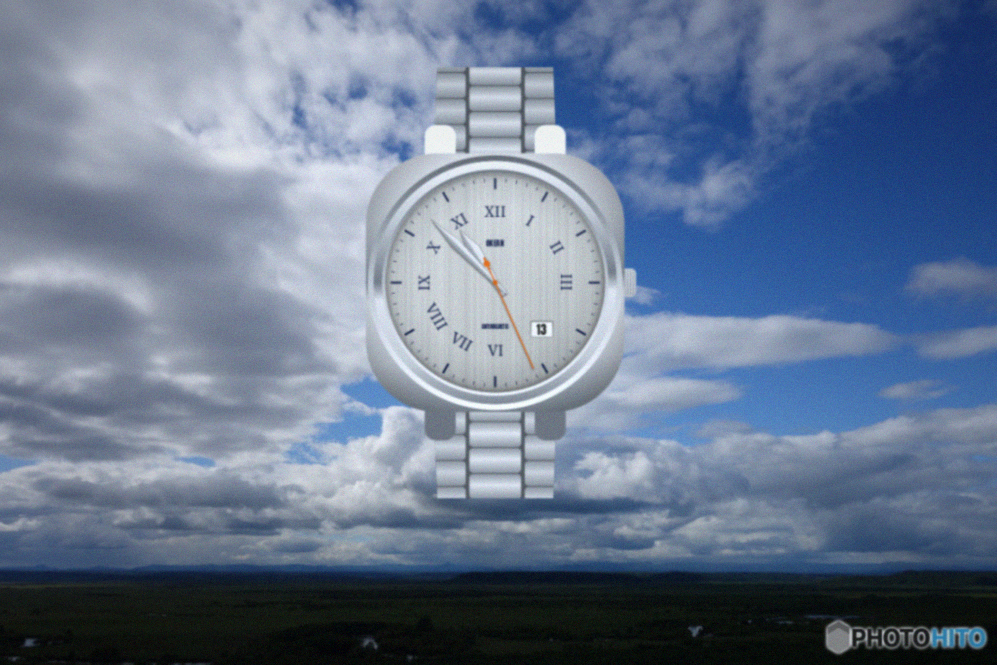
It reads 10h52m26s
